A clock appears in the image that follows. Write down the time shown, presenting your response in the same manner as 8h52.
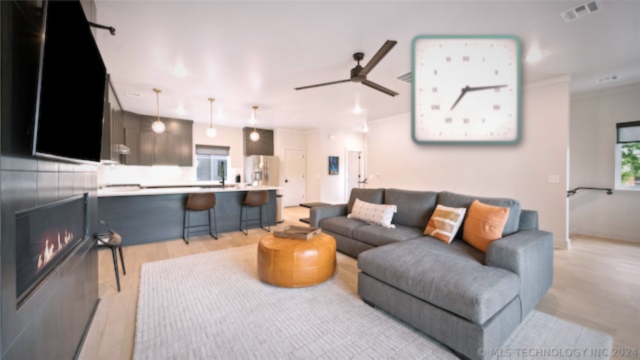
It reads 7h14
